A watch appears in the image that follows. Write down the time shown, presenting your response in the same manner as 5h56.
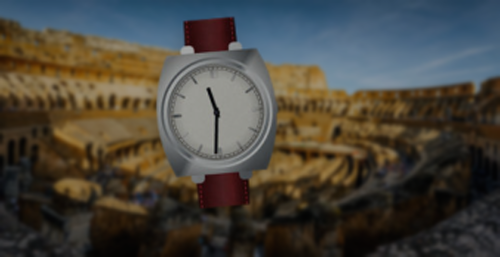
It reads 11h31
